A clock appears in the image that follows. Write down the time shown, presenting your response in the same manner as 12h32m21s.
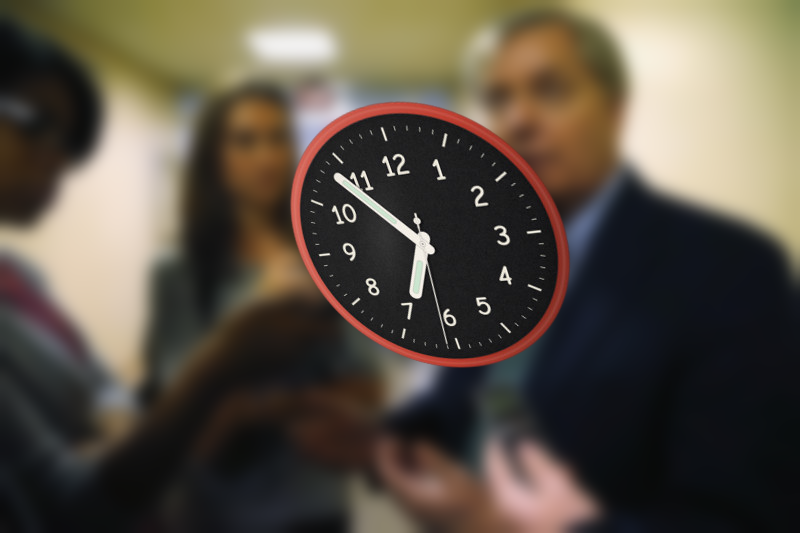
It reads 6h53m31s
